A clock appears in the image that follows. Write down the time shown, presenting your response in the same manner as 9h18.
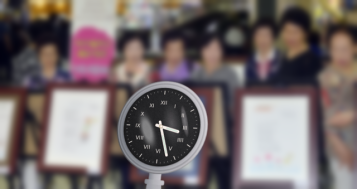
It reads 3h27
